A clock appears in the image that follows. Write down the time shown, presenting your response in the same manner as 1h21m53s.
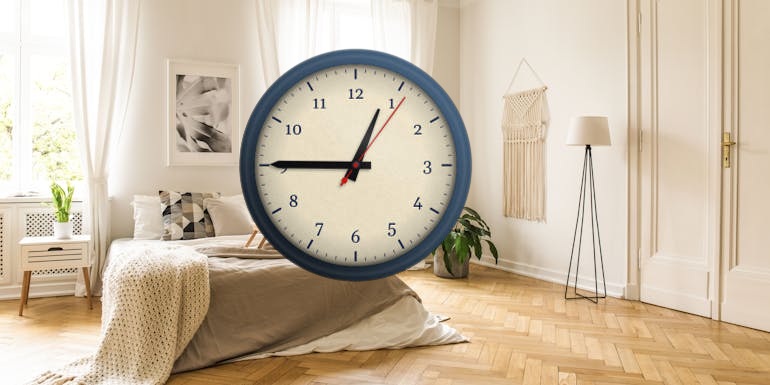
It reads 12h45m06s
